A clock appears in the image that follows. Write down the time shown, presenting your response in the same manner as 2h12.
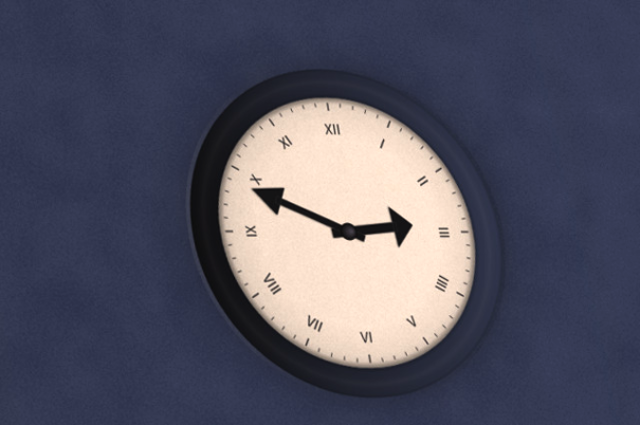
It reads 2h49
